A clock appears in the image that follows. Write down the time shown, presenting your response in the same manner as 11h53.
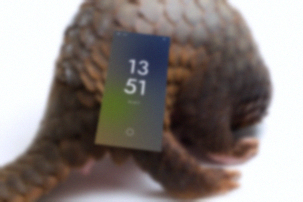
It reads 13h51
